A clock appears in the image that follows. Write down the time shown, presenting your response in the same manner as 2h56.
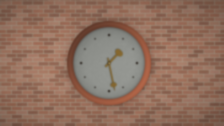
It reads 1h28
